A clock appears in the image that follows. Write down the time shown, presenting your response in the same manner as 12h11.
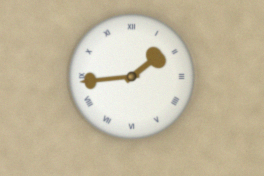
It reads 1h44
